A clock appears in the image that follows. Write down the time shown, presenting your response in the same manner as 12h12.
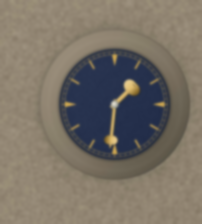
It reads 1h31
